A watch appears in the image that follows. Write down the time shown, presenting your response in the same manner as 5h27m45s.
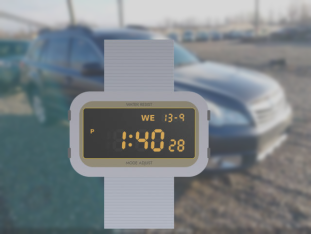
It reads 1h40m28s
